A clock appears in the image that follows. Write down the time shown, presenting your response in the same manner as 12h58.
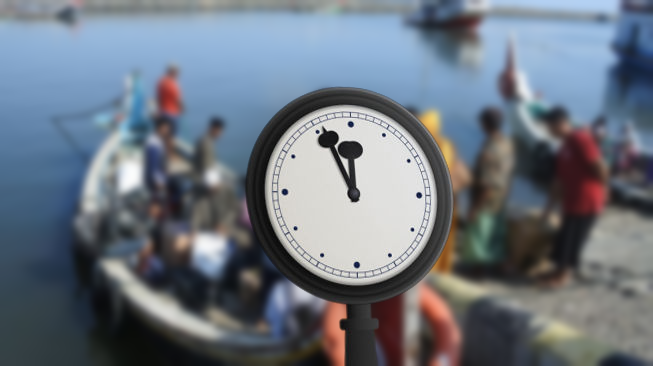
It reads 11h56
